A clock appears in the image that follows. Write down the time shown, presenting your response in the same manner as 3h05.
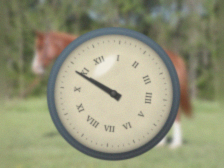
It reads 10h54
